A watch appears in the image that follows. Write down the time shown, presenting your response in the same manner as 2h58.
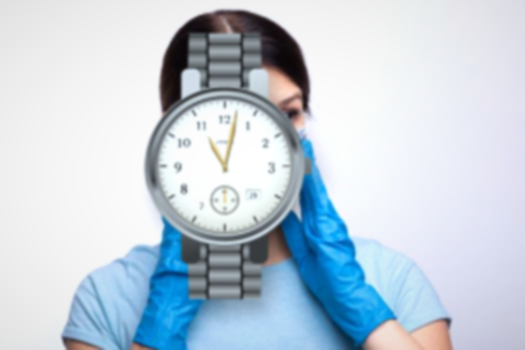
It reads 11h02
